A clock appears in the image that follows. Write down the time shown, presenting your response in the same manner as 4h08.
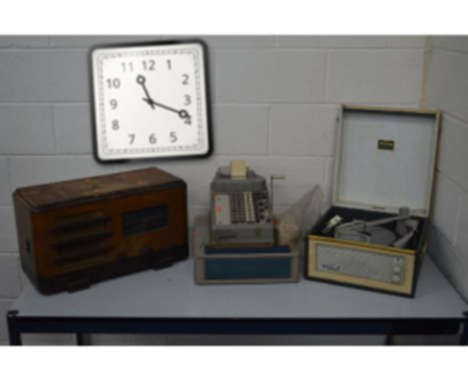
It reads 11h19
